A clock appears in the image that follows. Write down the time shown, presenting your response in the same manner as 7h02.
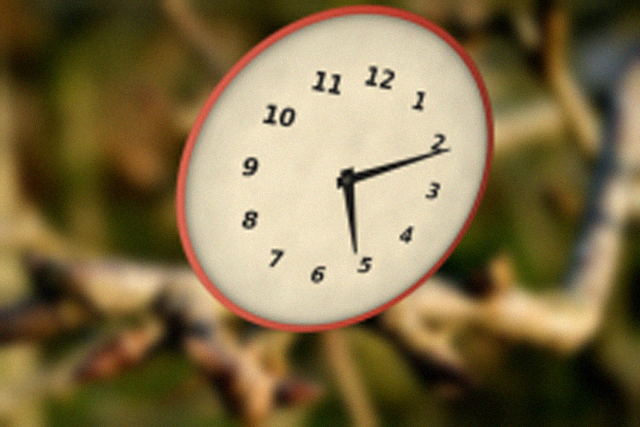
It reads 5h11
